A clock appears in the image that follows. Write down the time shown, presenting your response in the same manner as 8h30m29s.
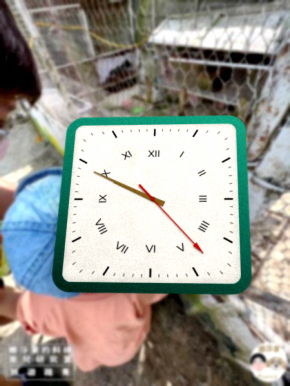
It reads 9h49m23s
